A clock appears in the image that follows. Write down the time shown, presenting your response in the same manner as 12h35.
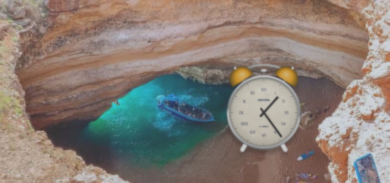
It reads 1h24
